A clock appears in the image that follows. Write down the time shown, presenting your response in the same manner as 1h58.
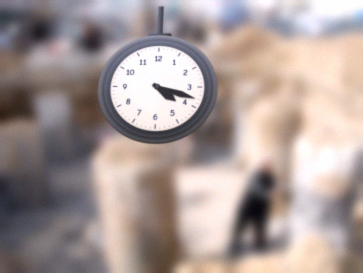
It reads 4h18
